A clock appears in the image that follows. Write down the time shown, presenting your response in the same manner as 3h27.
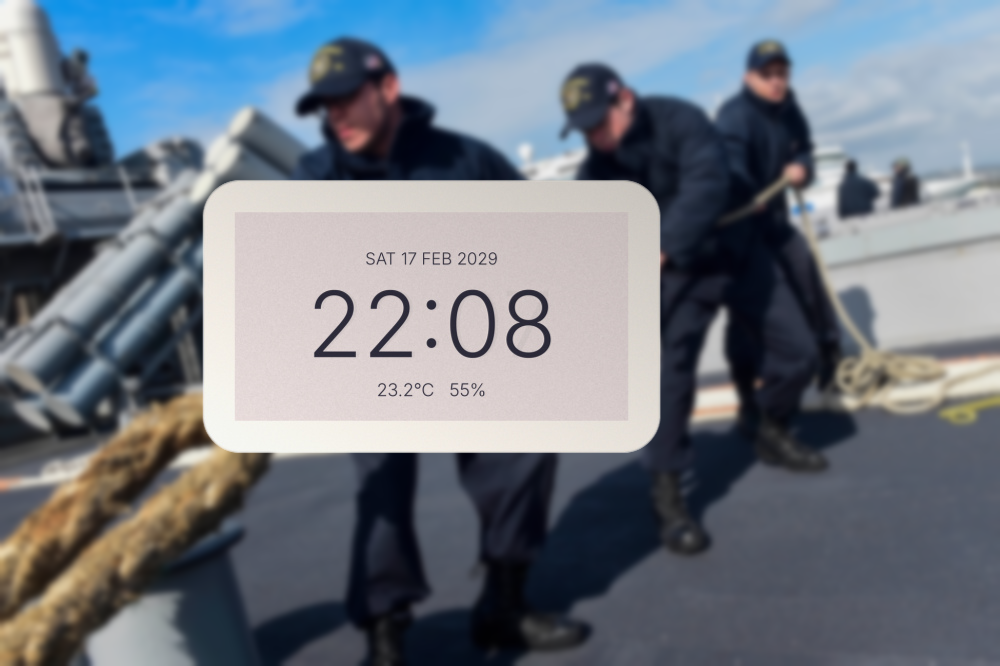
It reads 22h08
